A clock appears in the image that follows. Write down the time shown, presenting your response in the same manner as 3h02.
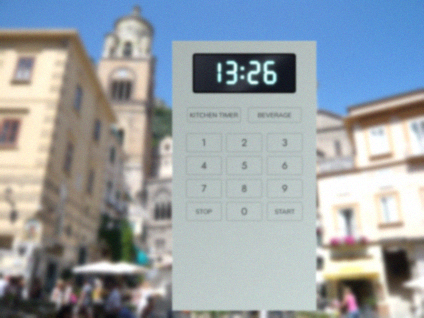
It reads 13h26
